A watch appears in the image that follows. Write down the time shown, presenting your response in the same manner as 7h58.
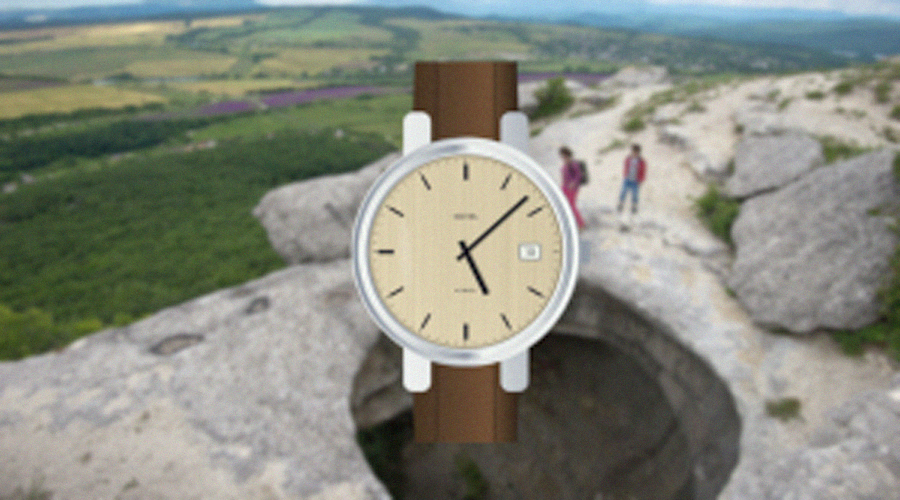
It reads 5h08
